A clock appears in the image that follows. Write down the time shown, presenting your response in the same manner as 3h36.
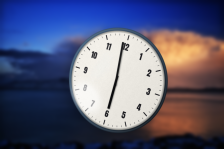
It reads 5h59
